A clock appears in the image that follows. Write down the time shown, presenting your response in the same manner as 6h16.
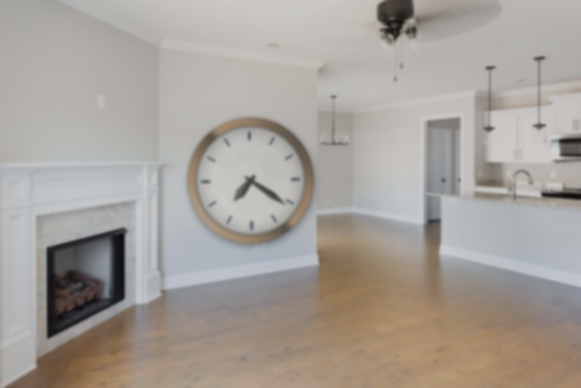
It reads 7h21
